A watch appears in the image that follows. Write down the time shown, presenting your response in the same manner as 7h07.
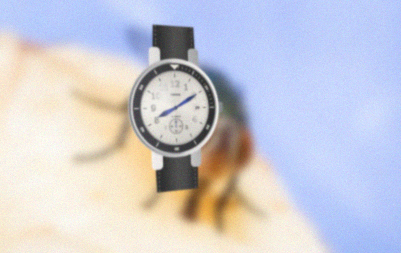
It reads 8h10
